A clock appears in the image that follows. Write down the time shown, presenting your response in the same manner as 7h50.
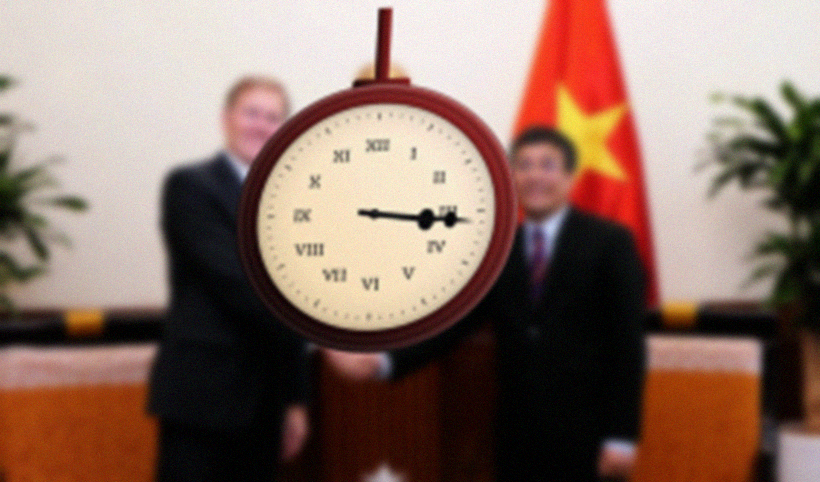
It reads 3h16
